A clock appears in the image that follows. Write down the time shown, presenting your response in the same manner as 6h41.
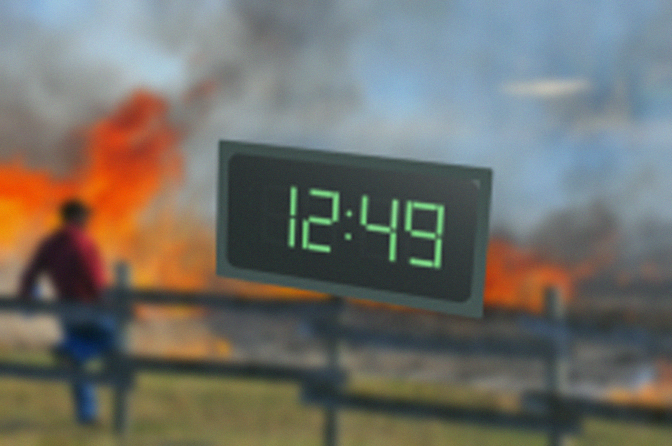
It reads 12h49
